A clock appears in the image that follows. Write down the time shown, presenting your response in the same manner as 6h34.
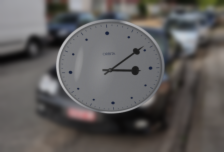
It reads 3h09
